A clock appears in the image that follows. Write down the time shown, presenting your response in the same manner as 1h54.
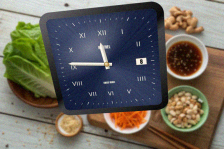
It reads 11h46
